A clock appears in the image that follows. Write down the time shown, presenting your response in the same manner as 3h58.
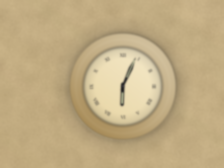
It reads 6h04
